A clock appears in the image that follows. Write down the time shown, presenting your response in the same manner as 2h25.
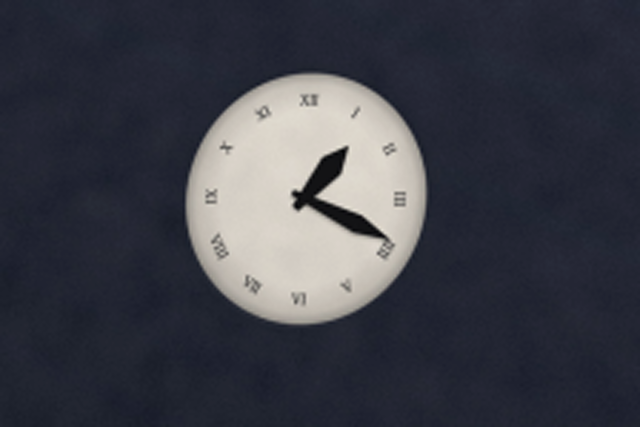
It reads 1h19
